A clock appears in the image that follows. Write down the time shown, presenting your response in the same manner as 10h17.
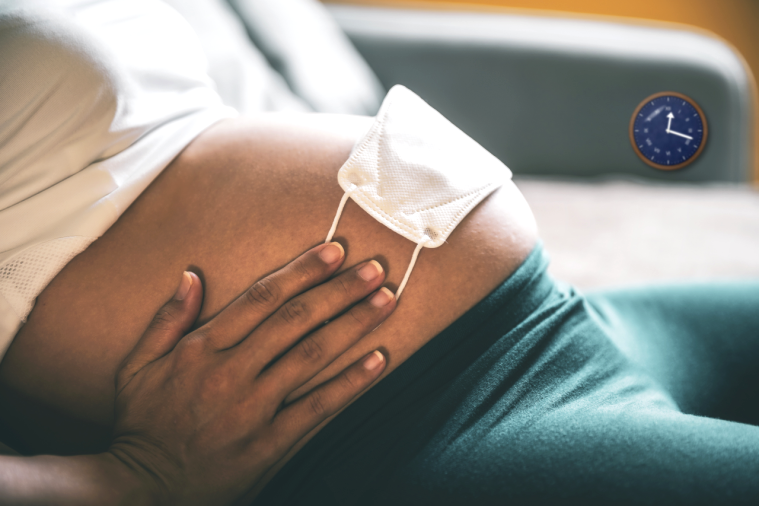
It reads 12h18
